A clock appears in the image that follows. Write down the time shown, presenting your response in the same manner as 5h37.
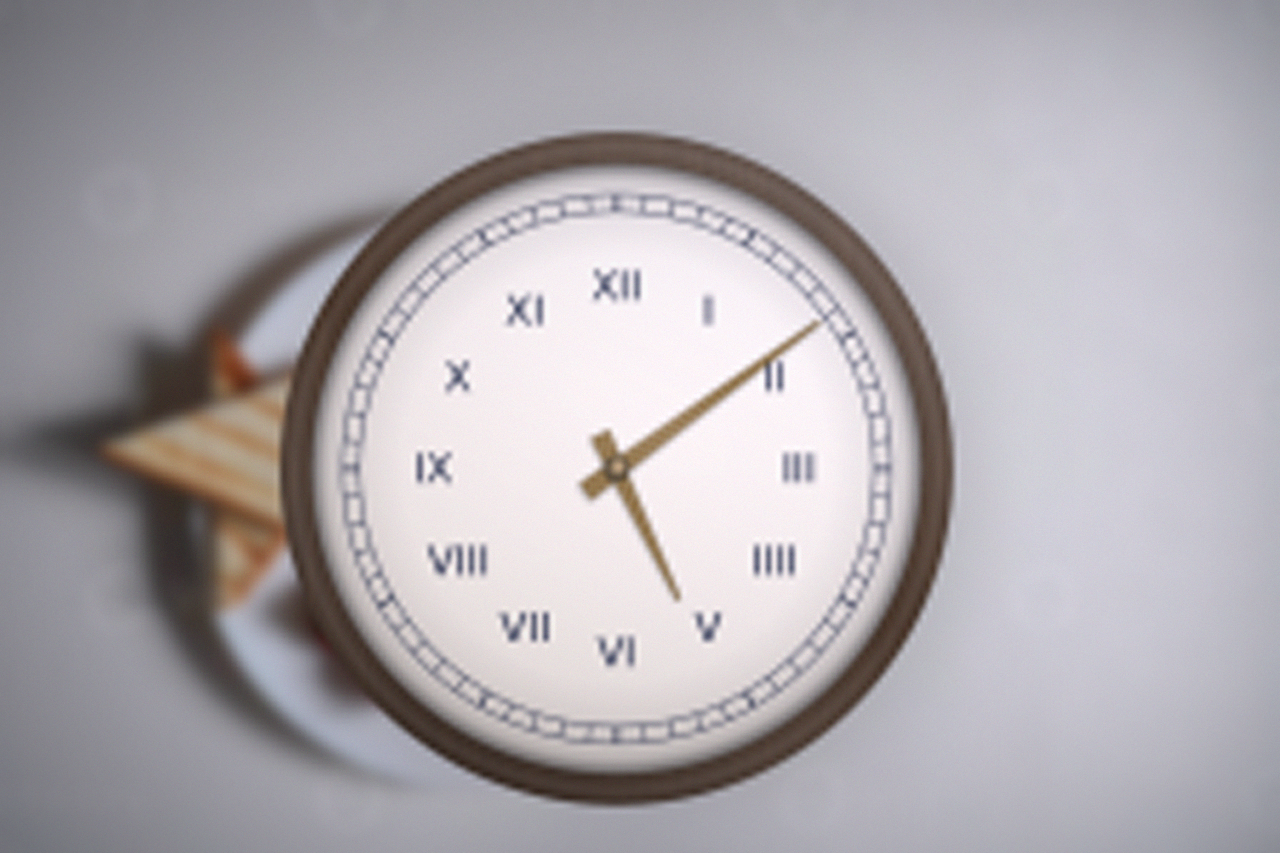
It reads 5h09
